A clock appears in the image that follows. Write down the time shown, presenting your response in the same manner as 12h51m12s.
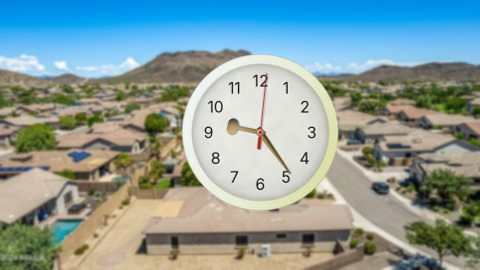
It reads 9h24m01s
